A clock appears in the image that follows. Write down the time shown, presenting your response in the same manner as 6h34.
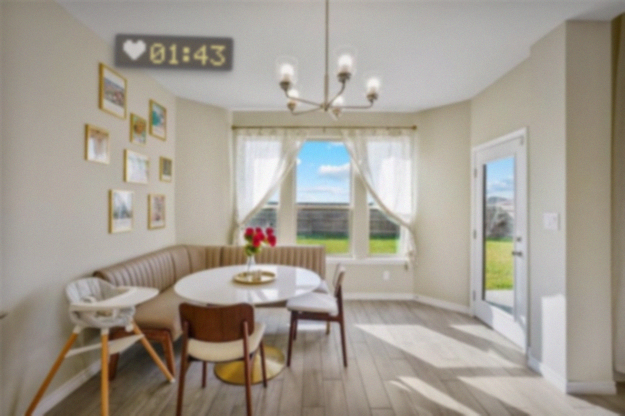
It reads 1h43
